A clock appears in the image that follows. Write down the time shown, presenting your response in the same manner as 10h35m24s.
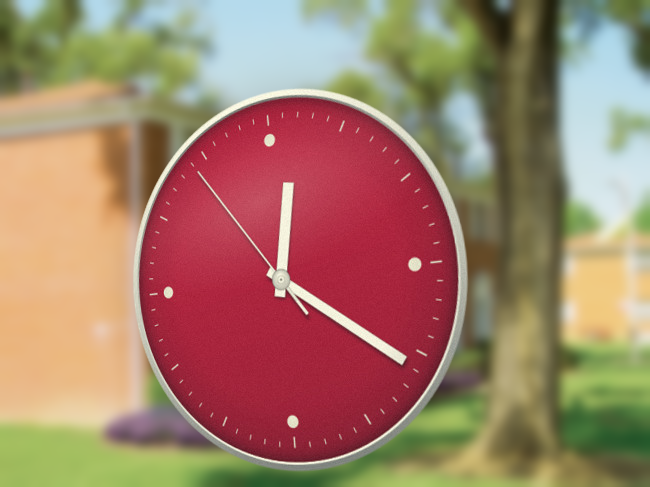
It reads 12h20m54s
